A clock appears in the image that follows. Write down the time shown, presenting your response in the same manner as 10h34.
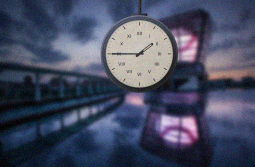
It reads 1h45
